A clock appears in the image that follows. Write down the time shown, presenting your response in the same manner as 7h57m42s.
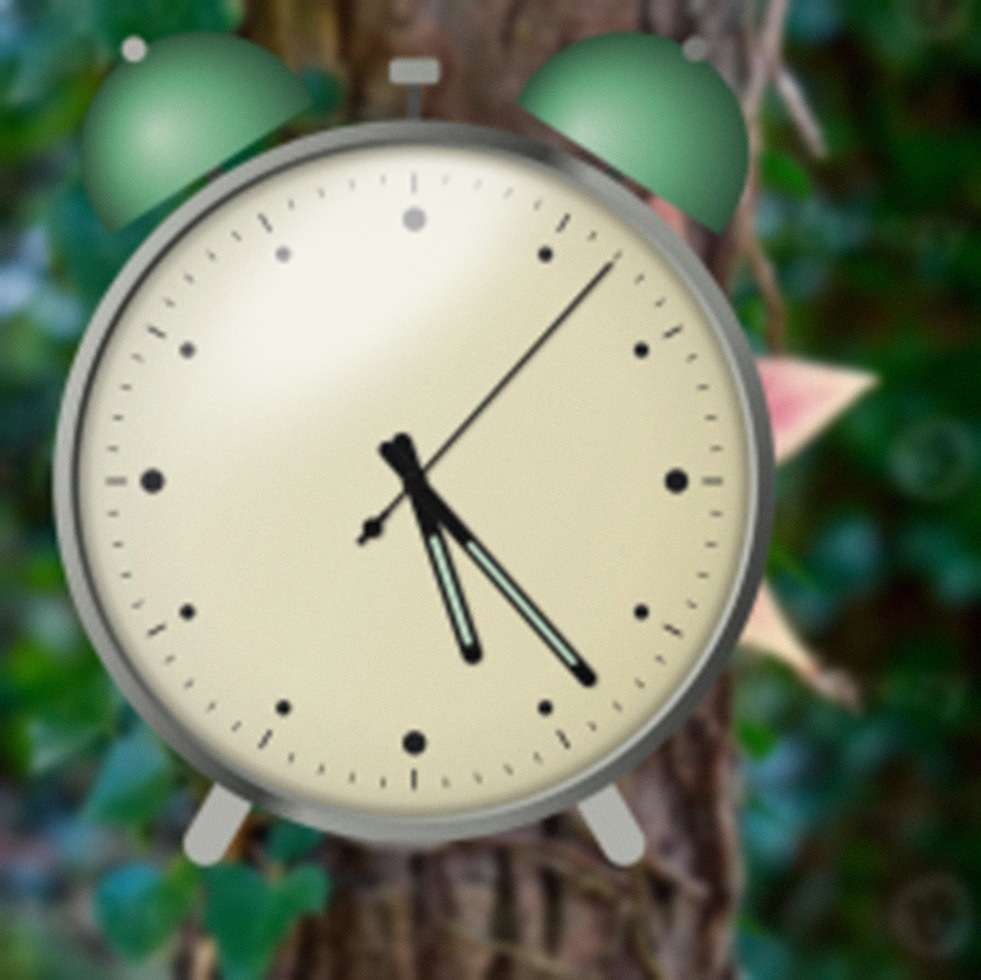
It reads 5h23m07s
